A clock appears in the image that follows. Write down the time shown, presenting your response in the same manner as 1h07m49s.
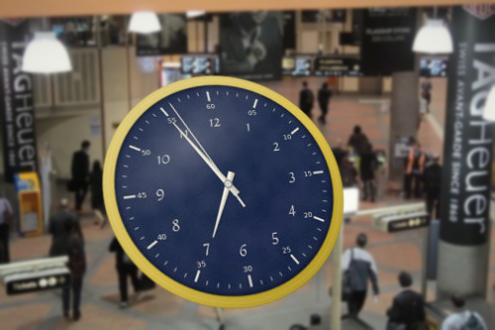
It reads 6h54m56s
